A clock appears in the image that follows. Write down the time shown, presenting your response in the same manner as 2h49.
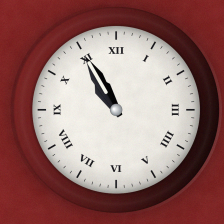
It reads 10h55
